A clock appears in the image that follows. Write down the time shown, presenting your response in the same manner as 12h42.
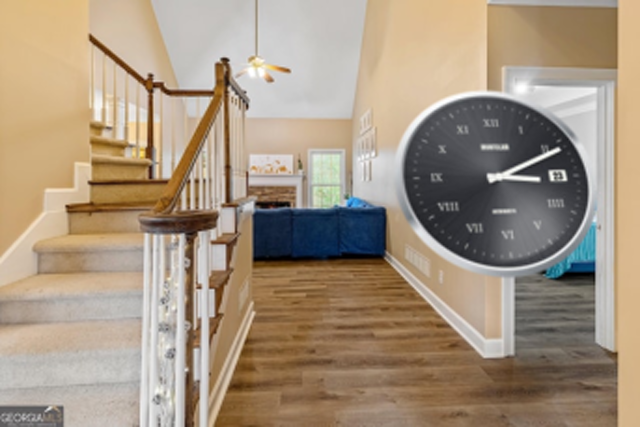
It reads 3h11
